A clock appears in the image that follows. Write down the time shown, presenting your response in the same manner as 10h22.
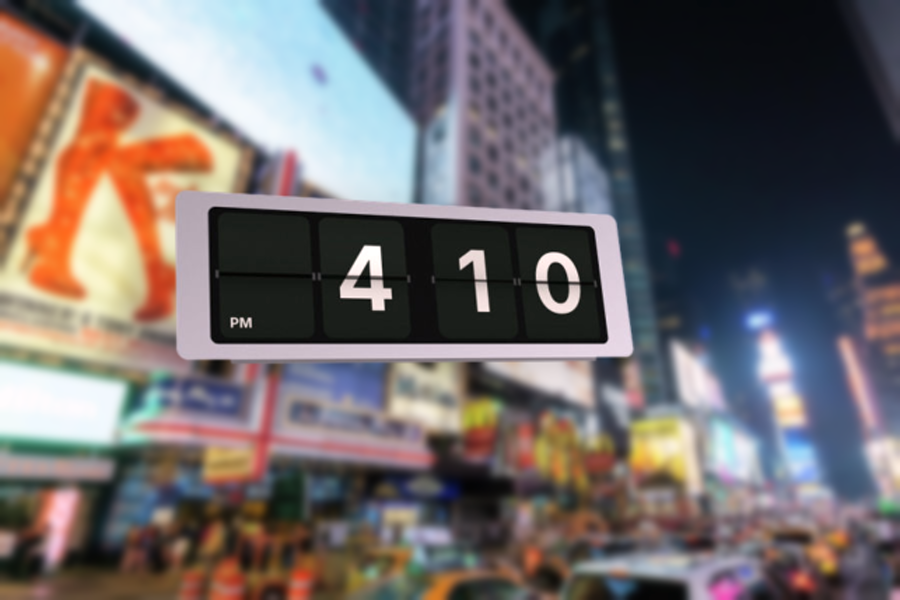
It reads 4h10
